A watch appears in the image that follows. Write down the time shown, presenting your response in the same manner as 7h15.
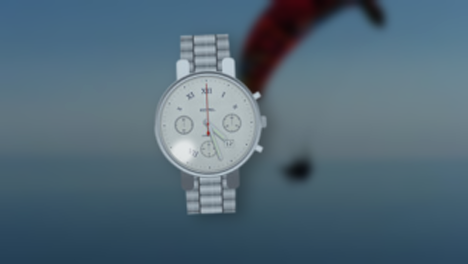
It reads 4h27
